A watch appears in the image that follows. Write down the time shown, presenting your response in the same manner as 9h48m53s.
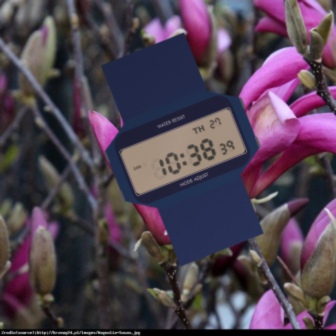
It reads 10h38m39s
